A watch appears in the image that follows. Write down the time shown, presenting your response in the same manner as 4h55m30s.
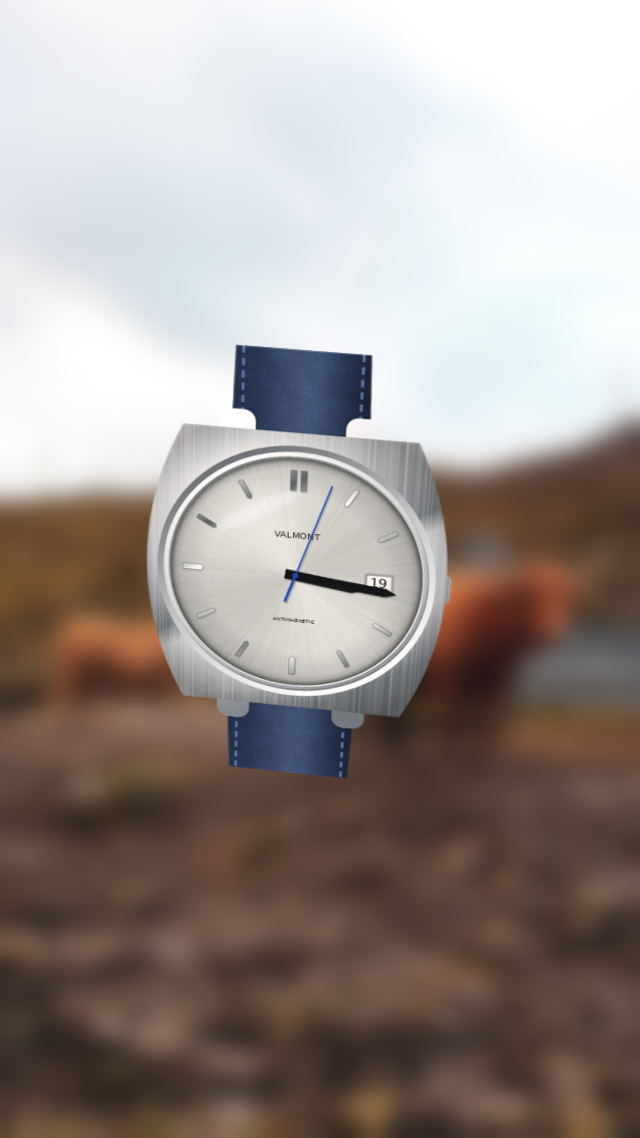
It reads 3h16m03s
